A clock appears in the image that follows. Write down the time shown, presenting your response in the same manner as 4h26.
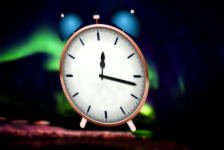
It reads 12h17
